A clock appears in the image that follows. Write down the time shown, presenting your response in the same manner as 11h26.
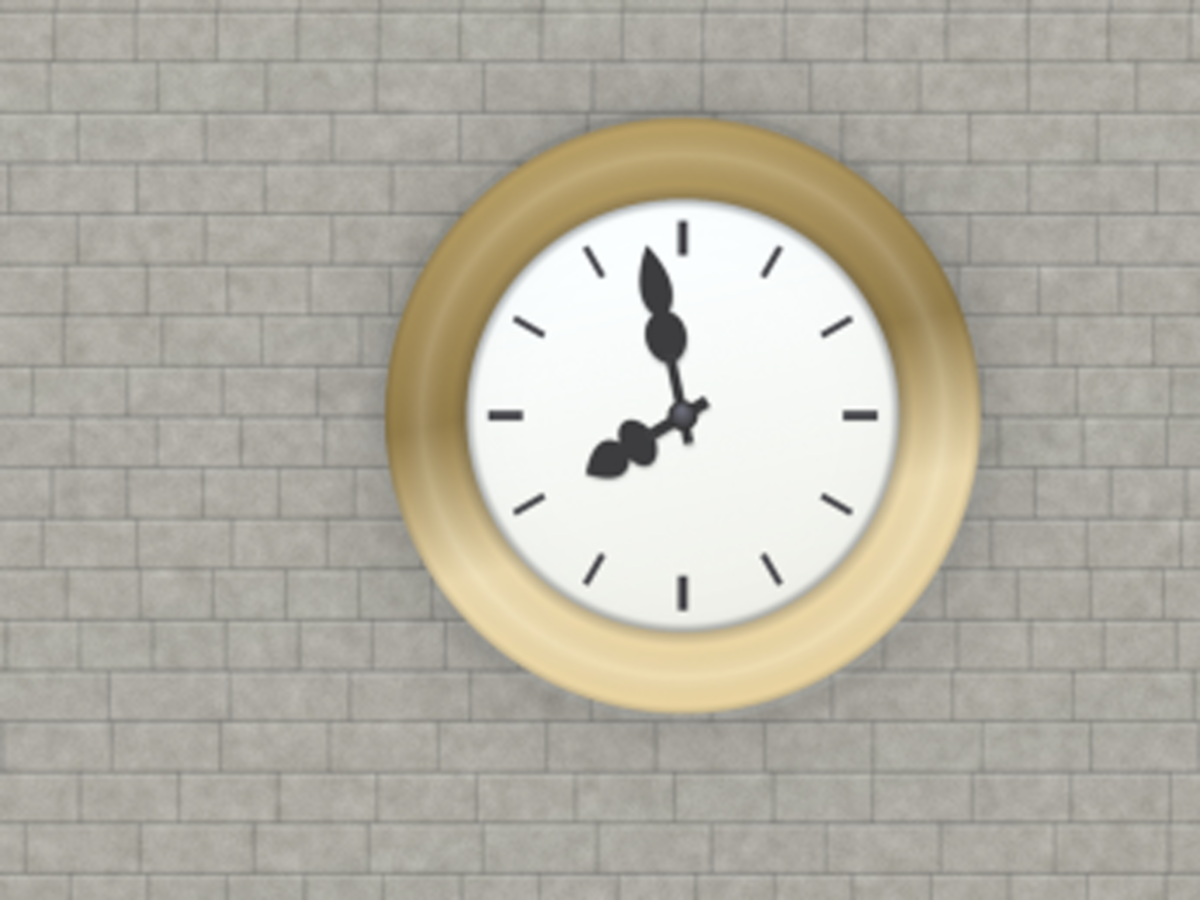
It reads 7h58
